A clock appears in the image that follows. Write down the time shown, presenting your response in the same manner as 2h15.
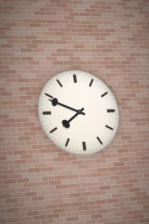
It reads 7h49
